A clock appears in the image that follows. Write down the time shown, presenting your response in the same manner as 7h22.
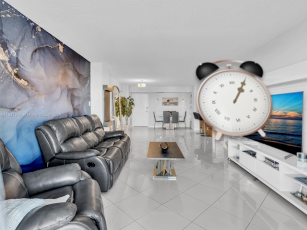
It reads 1h05
